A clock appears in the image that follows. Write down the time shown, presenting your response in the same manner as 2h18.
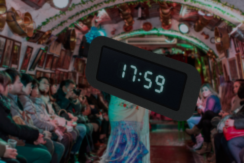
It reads 17h59
